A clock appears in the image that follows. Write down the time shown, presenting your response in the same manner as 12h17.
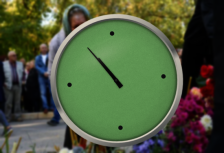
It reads 10h54
